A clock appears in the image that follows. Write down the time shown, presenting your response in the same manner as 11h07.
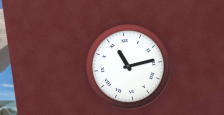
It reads 11h14
